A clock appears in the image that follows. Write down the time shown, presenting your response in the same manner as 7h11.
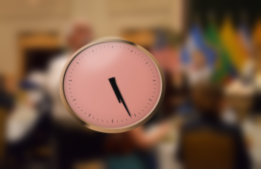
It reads 5h26
